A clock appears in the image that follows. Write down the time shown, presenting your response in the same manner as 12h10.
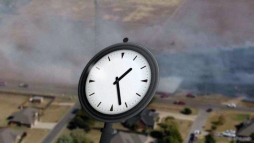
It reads 1h27
